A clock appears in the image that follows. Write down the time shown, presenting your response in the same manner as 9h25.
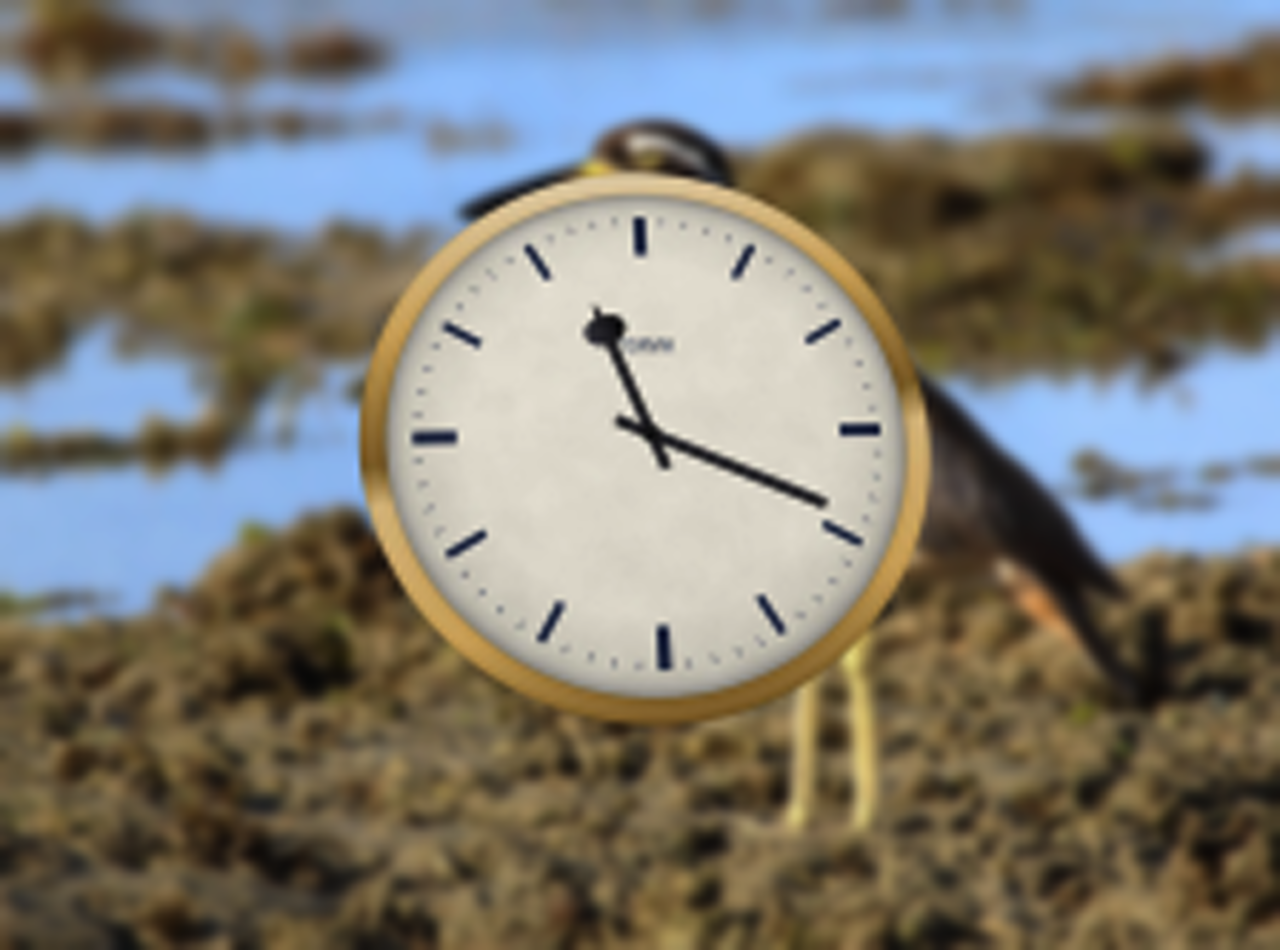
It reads 11h19
